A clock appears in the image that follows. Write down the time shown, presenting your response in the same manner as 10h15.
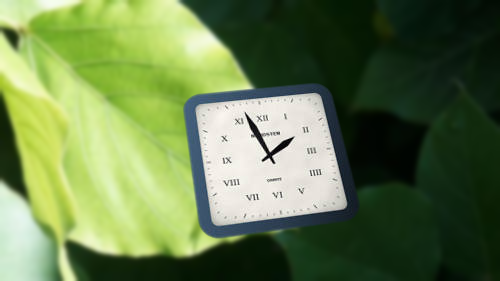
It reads 1h57
